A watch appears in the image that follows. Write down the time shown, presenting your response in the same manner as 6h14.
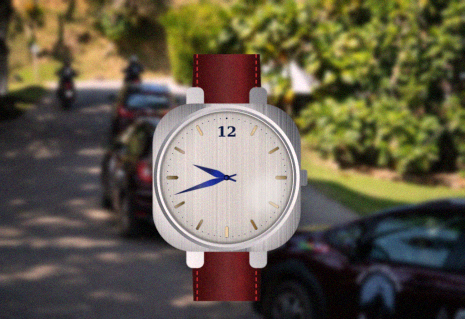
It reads 9h42
